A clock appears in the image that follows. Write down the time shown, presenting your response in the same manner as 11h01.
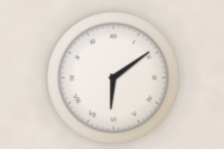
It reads 6h09
